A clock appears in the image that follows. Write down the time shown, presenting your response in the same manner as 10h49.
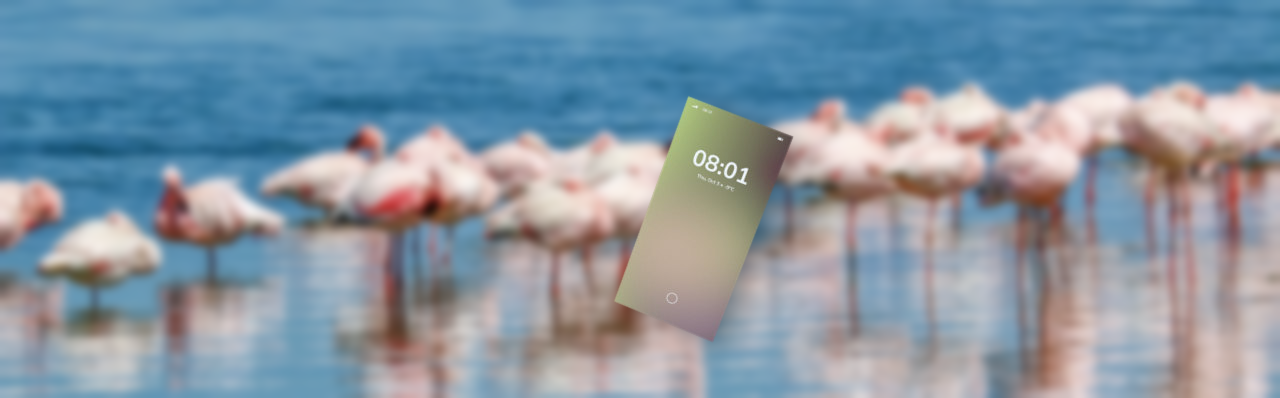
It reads 8h01
